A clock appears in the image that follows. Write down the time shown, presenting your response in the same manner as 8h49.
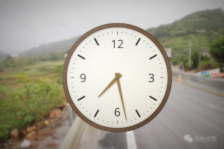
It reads 7h28
